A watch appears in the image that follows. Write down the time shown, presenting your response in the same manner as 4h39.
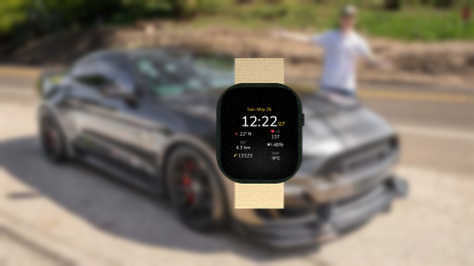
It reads 12h22
